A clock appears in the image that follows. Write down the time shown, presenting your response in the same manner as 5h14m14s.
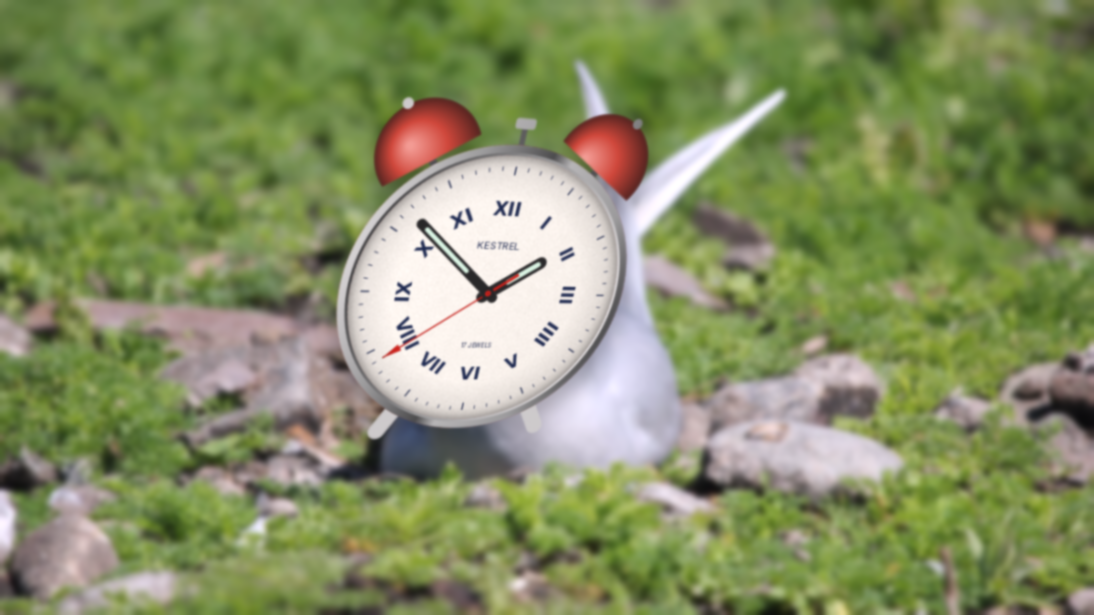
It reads 1h51m39s
